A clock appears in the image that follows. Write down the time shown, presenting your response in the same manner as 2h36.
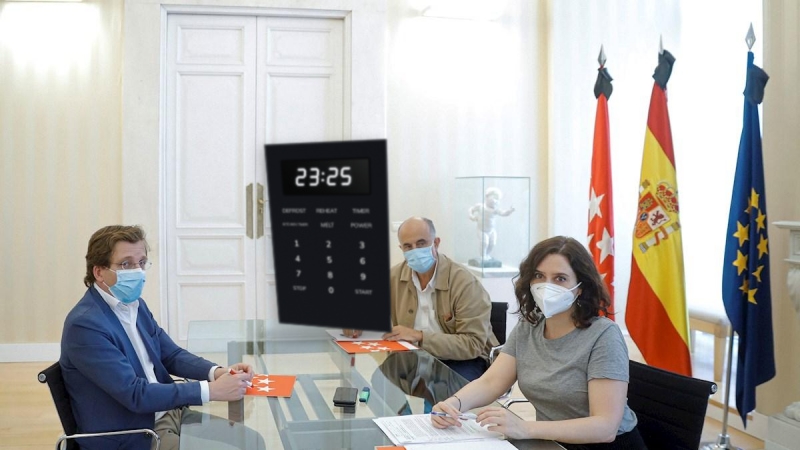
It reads 23h25
